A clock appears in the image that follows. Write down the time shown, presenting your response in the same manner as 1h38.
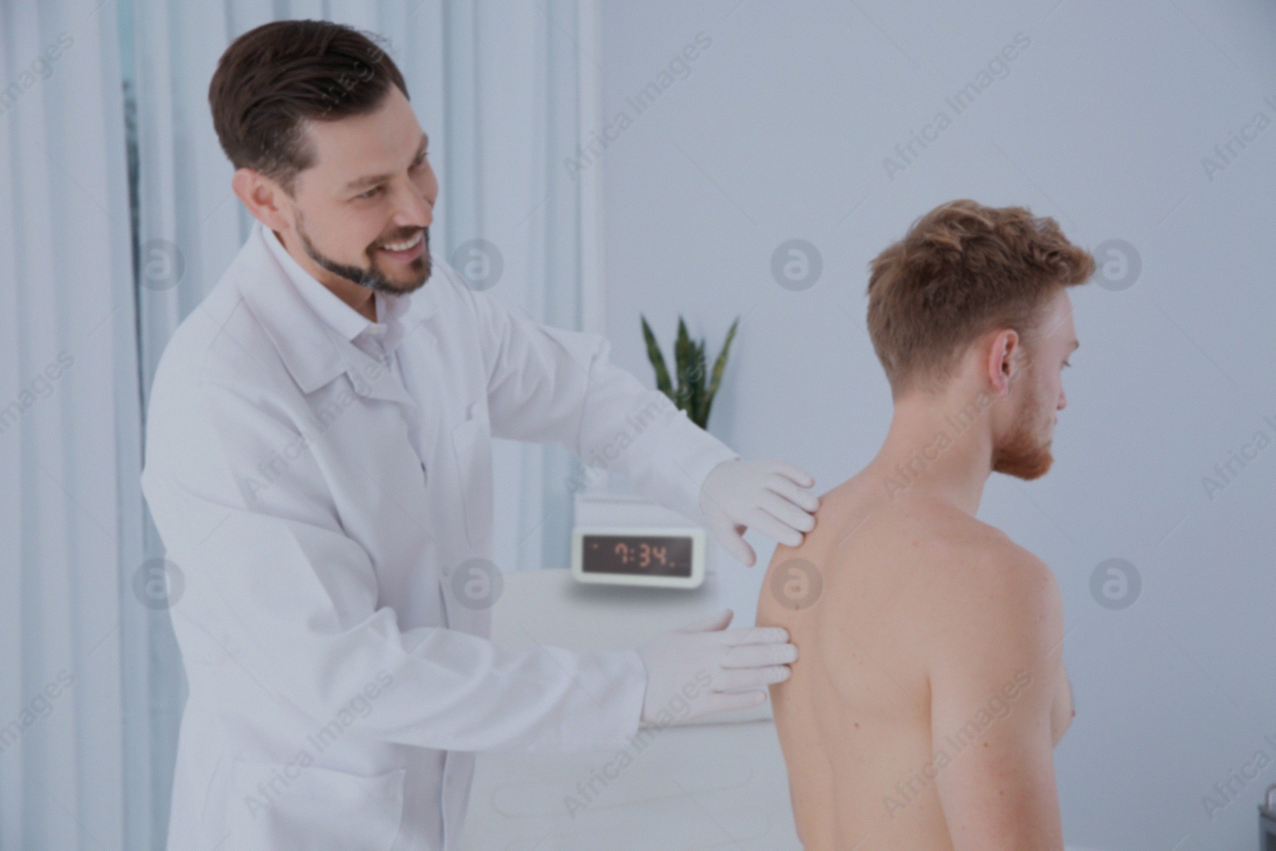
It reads 7h34
